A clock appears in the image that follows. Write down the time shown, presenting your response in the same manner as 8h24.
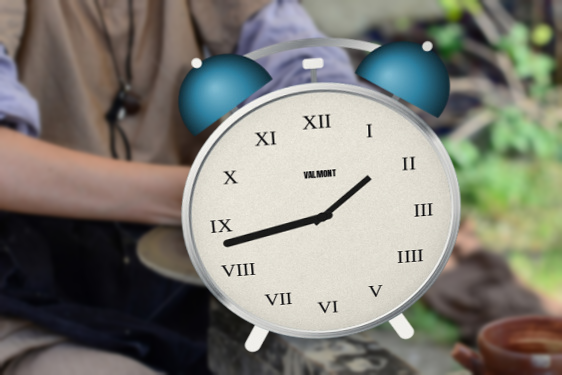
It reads 1h43
